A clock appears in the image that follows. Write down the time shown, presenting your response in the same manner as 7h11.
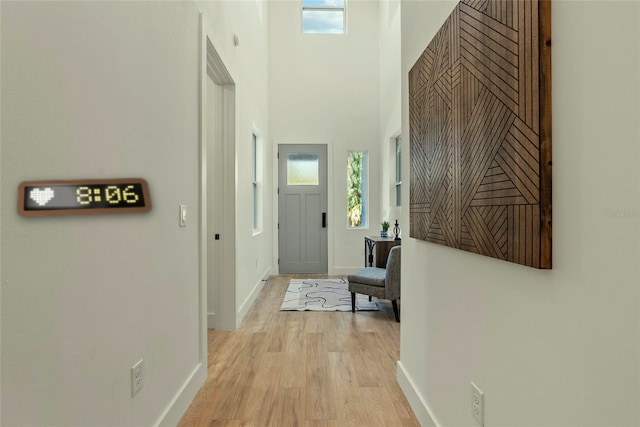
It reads 8h06
